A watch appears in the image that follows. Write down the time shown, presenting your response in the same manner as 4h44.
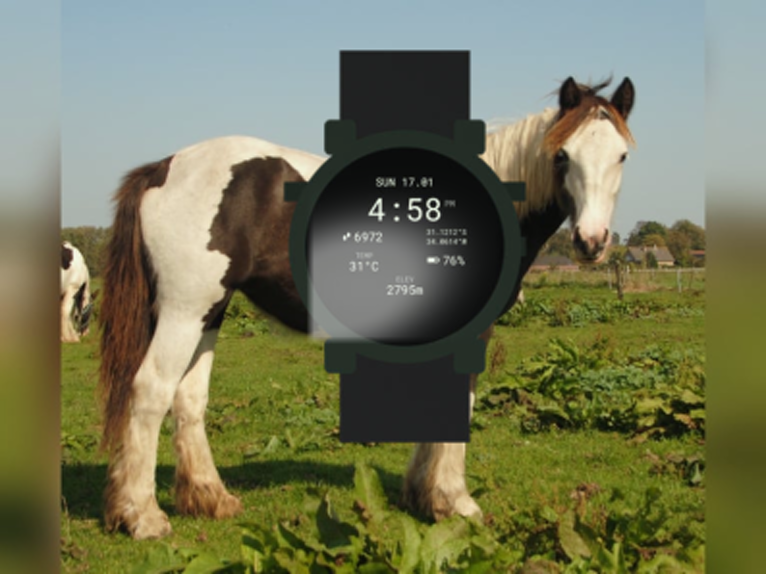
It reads 4h58
